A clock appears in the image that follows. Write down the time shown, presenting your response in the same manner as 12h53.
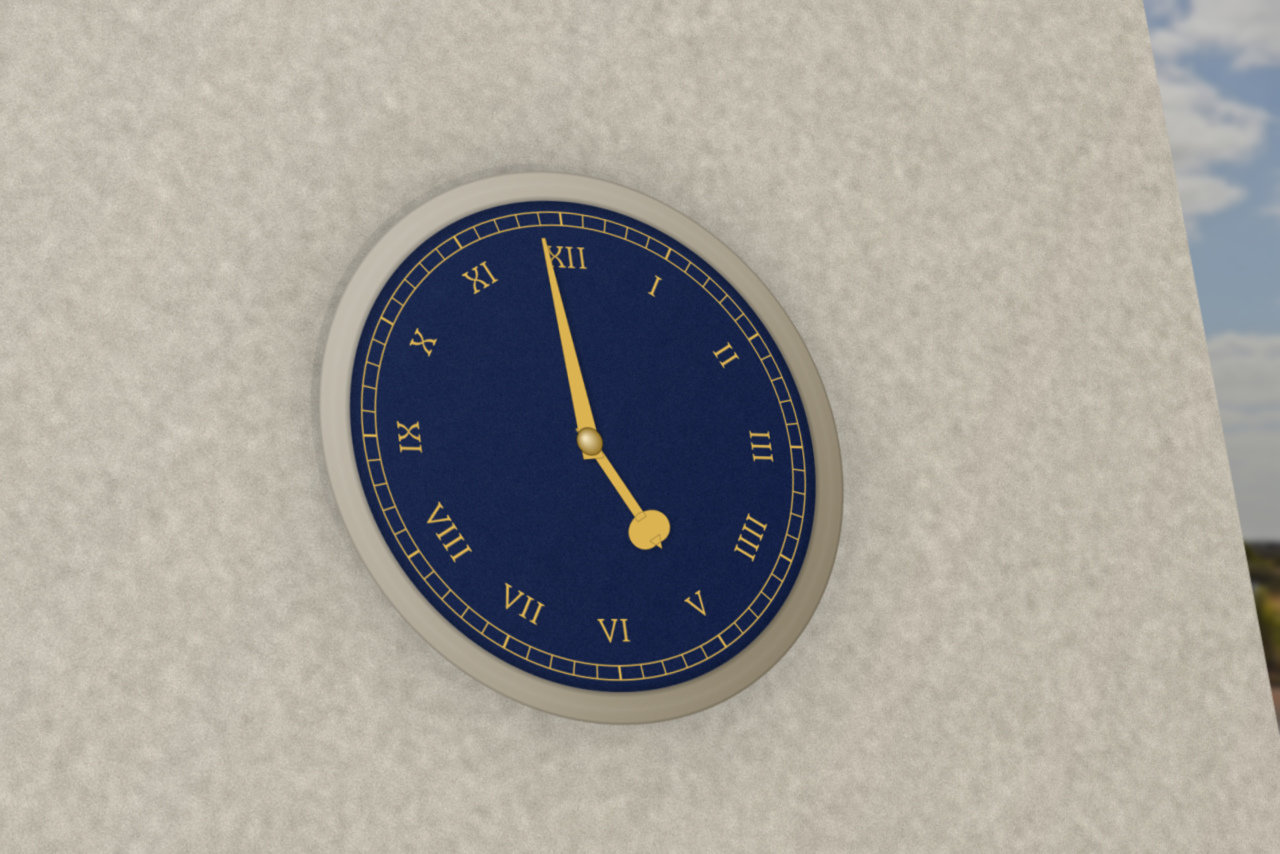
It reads 4h59
